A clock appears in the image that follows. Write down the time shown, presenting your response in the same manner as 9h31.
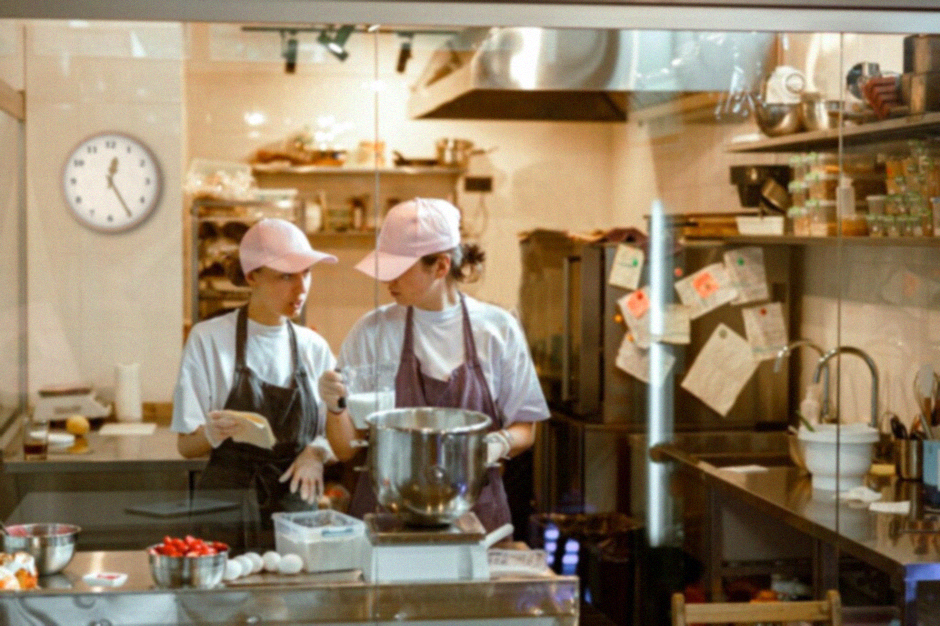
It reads 12h25
